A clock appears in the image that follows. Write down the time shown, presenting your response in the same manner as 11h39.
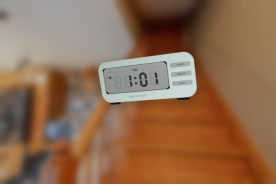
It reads 1h01
